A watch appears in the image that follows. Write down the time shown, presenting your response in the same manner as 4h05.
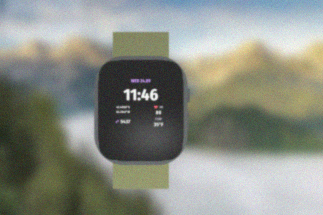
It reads 11h46
